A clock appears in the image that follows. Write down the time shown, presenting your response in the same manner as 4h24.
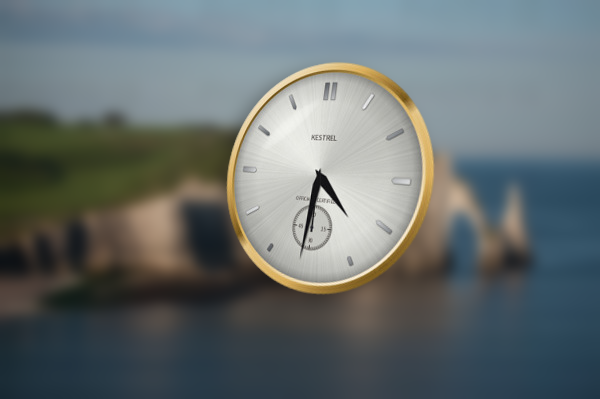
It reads 4h31
